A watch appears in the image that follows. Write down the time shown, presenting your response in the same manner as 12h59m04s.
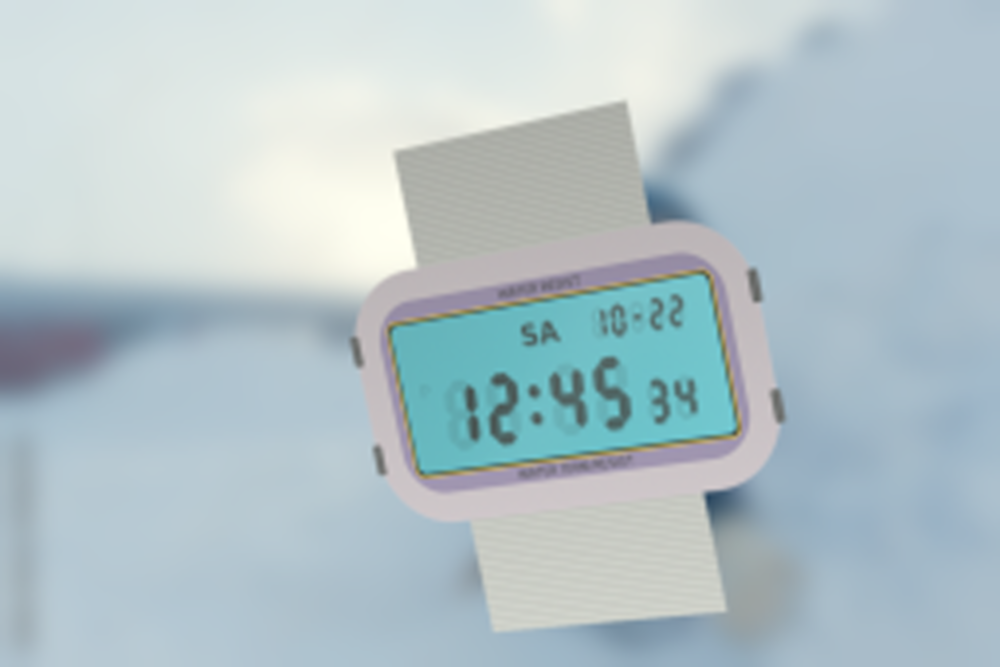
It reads 12h45m34s
